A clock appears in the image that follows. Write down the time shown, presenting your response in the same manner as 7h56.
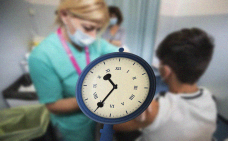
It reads 10h35
